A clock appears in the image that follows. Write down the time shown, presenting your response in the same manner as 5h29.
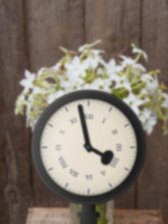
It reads 3h58
